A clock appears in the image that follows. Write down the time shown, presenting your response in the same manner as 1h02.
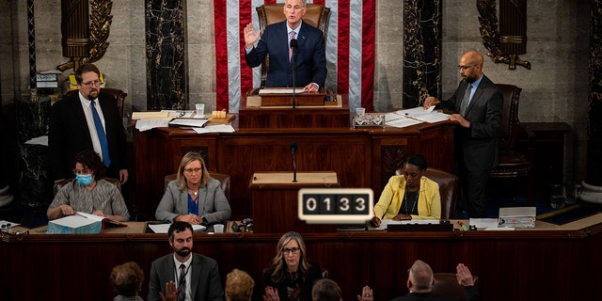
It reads 1h33
